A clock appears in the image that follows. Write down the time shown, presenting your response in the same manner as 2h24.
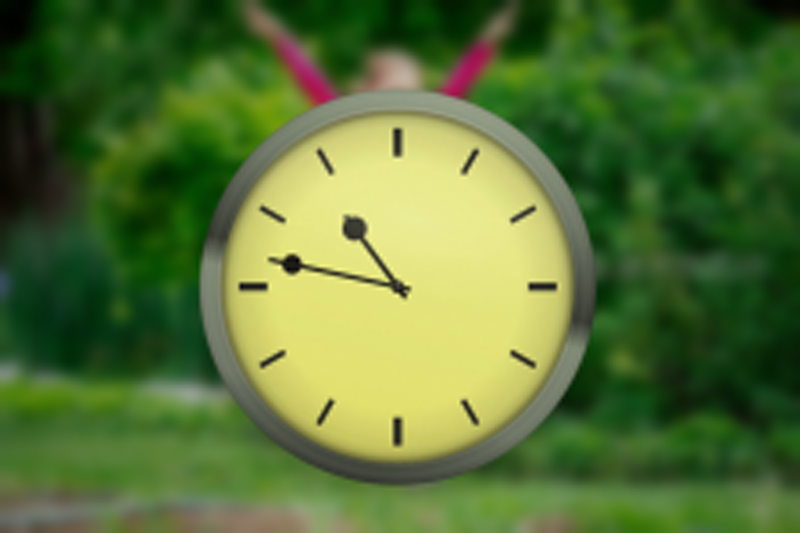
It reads 10h47
